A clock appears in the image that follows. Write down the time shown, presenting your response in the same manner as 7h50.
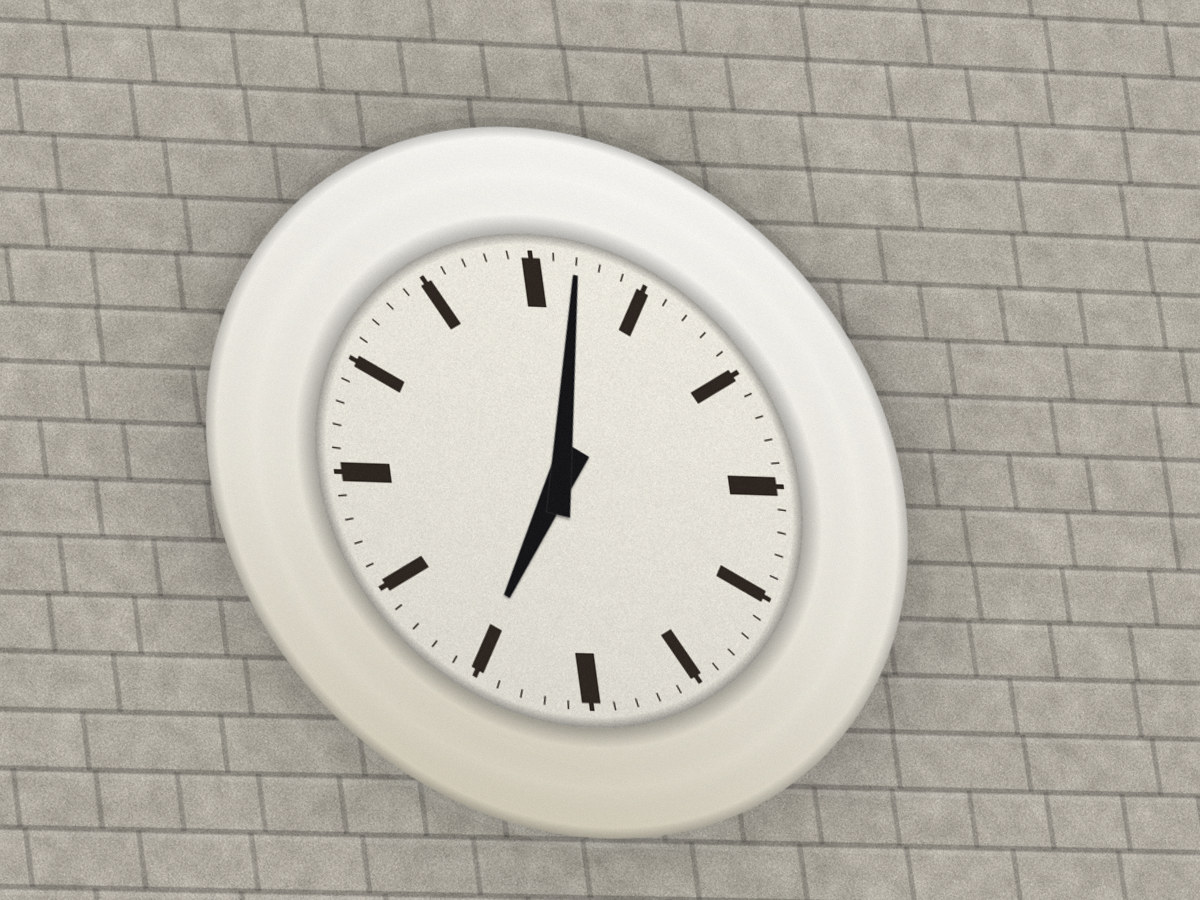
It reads 7h02
